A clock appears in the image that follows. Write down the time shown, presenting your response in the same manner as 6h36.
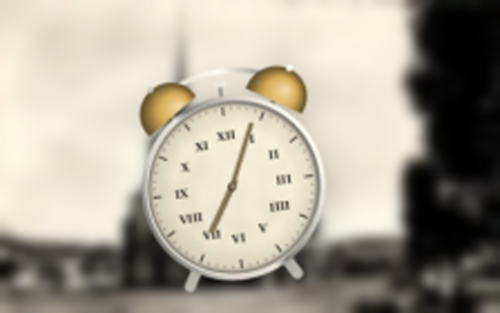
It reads 7h04
